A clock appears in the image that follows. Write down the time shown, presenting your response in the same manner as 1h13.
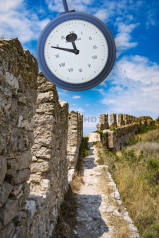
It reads 11h49
